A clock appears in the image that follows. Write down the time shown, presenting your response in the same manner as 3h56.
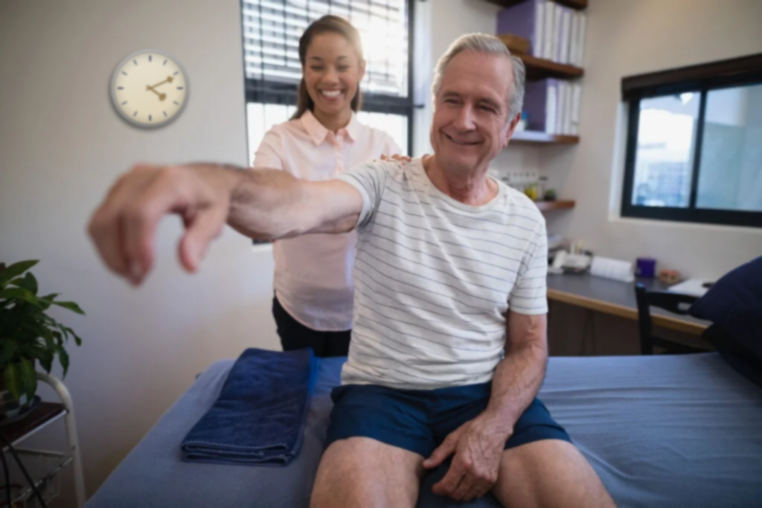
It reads 4h11
